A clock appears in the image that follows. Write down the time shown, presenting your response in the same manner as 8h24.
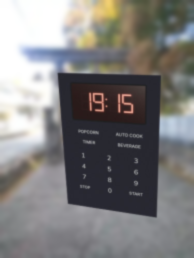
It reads 19h15
